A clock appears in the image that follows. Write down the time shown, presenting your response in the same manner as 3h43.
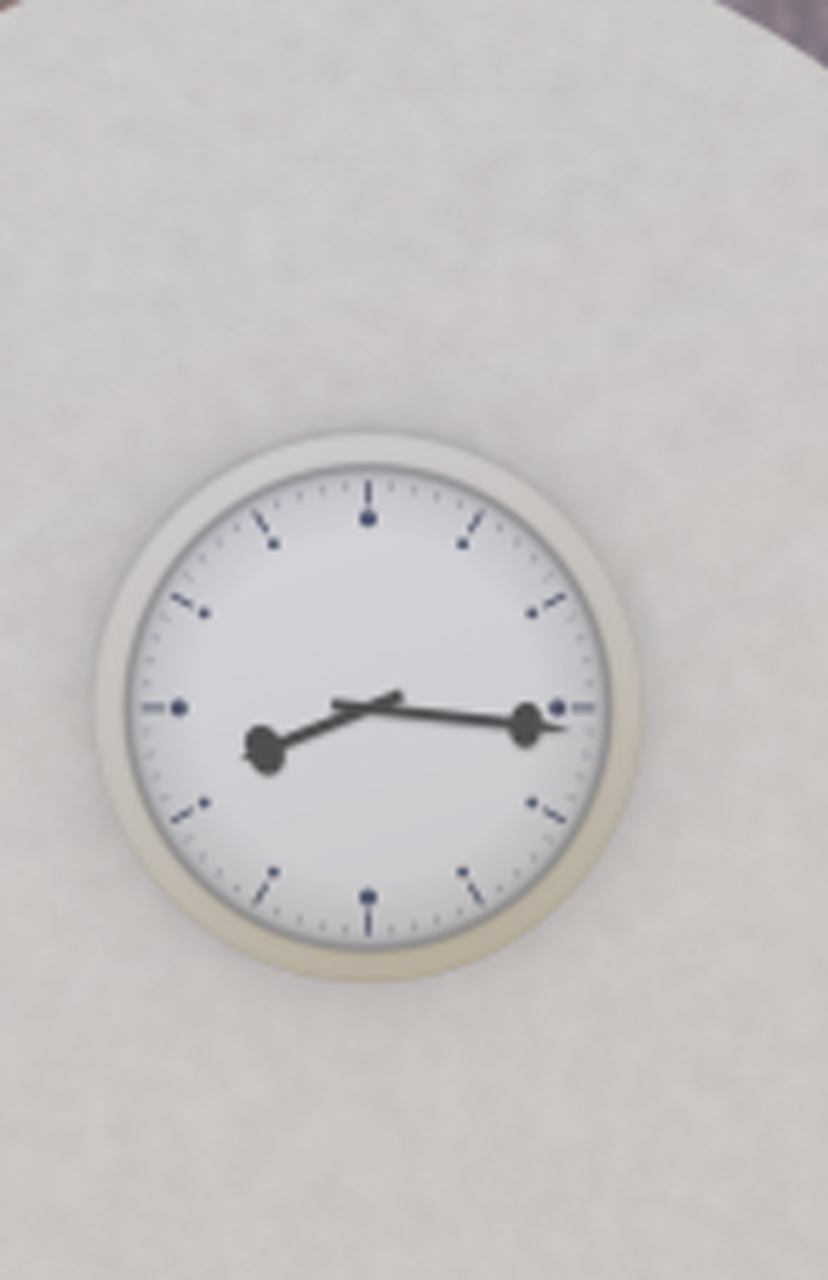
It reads 8h16
